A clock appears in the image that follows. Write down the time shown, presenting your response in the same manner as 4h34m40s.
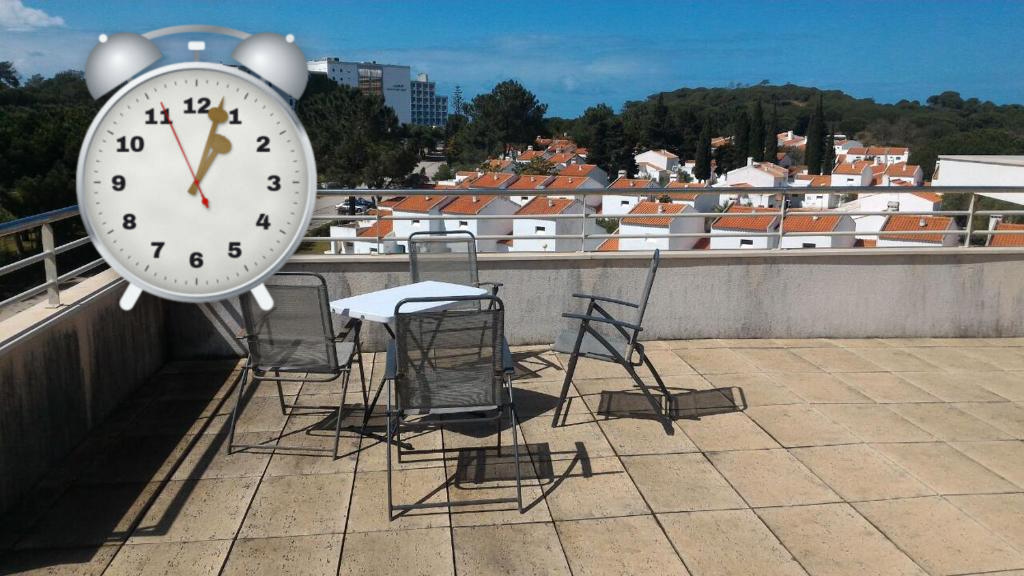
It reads 1h02m56s
